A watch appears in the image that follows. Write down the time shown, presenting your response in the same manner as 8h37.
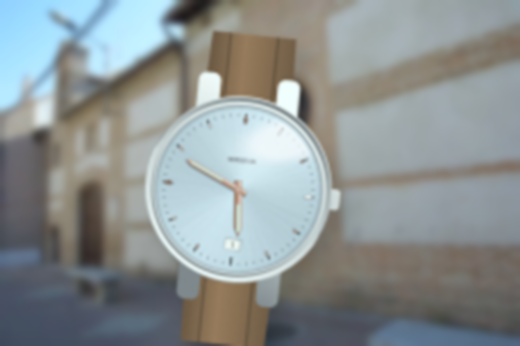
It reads 5h49
